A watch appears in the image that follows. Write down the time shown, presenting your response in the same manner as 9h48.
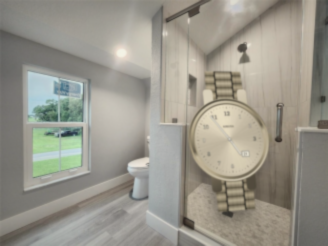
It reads 4h54
